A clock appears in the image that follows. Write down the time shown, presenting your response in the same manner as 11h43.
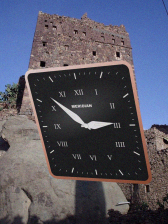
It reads 2h52
